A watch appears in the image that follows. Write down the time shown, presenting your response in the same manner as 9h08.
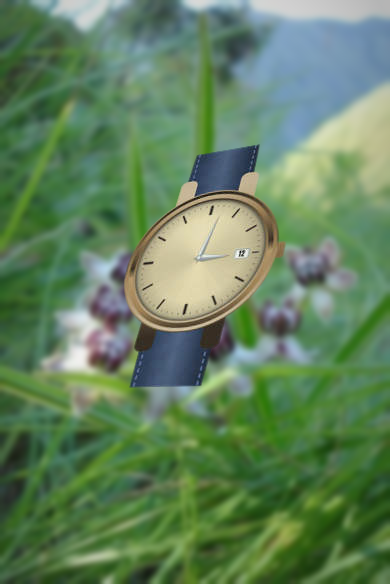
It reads 3h02
